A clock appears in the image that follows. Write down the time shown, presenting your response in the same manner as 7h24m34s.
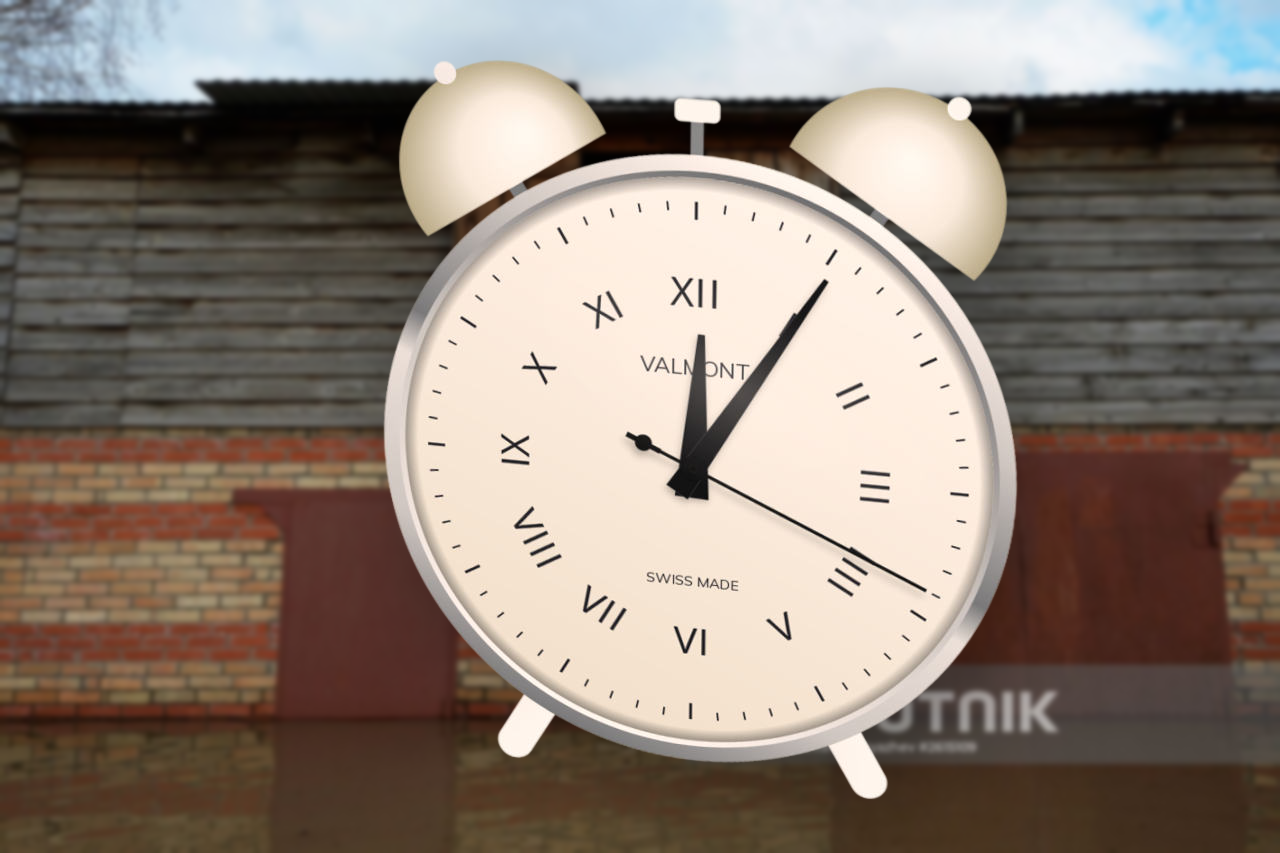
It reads 12h05m19s
